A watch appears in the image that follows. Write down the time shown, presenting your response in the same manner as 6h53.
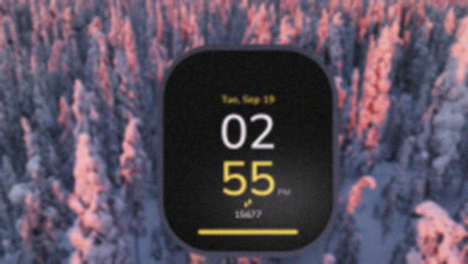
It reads 2h55
